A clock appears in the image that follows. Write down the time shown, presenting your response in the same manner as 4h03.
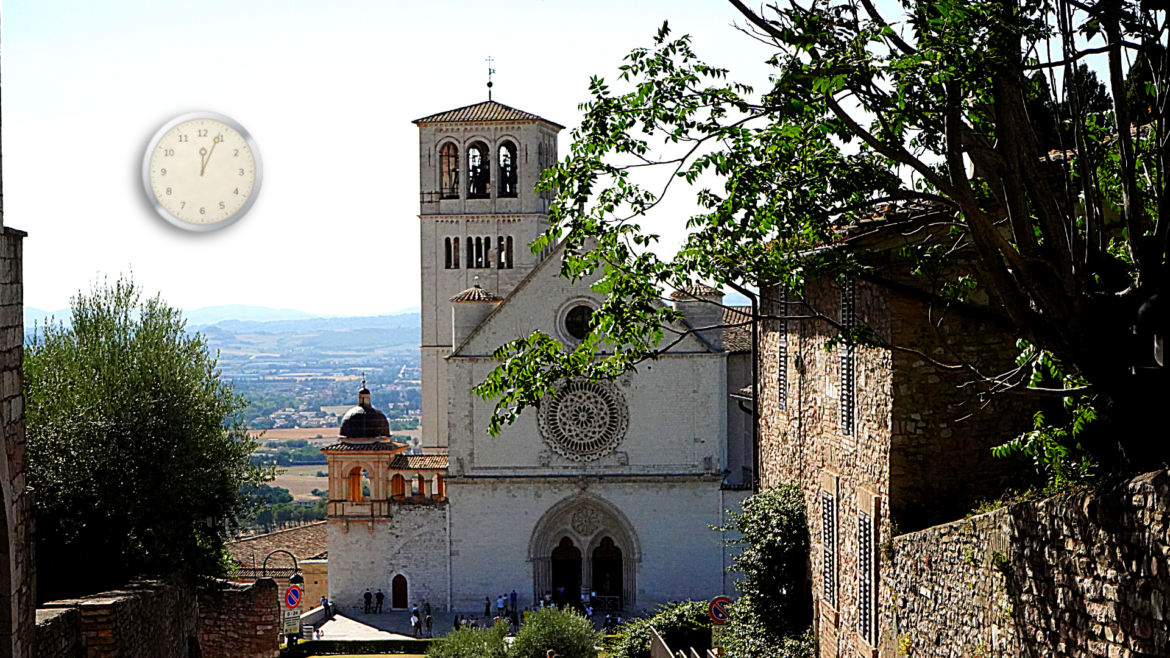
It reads 12h04
